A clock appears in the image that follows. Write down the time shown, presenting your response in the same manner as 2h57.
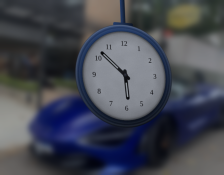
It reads 5h52
